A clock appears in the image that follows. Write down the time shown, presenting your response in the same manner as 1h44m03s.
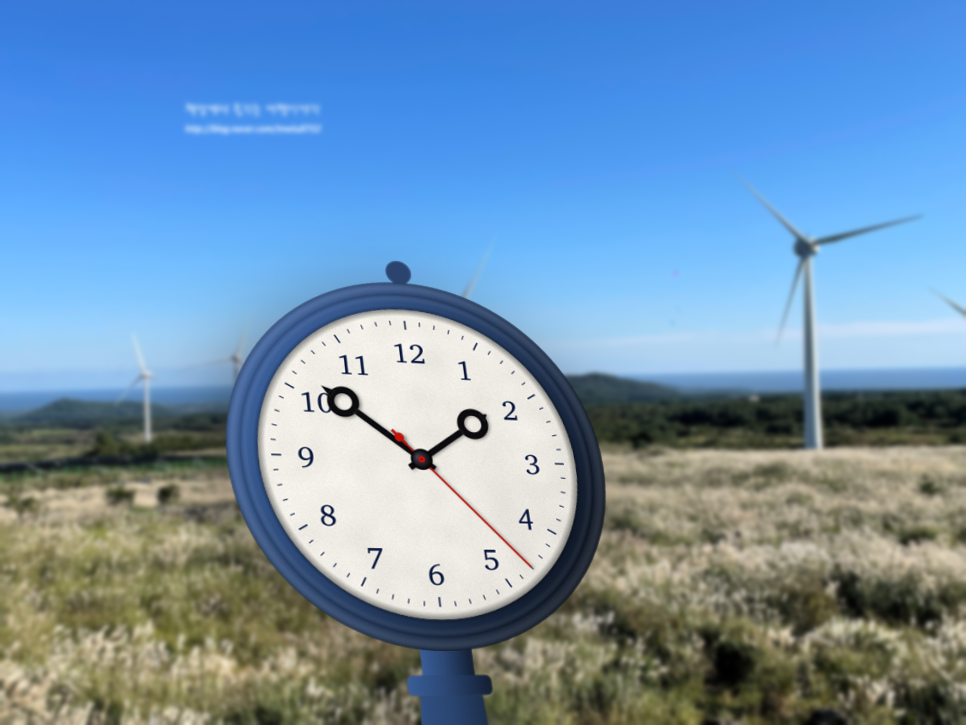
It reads 1h51m23s
